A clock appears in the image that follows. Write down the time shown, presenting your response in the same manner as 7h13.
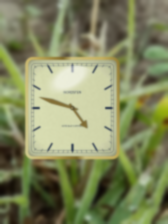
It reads 4h48
